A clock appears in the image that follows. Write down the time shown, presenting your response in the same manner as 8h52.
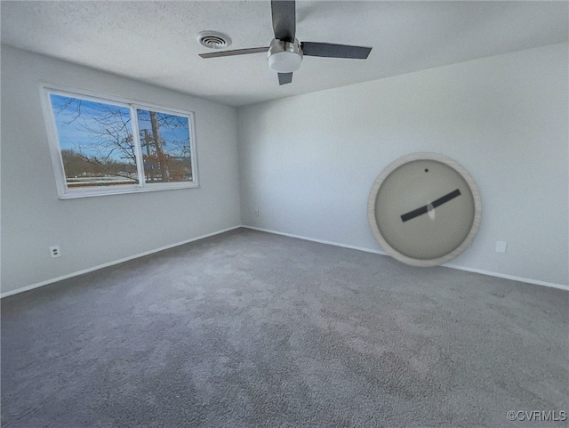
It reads 8h10
